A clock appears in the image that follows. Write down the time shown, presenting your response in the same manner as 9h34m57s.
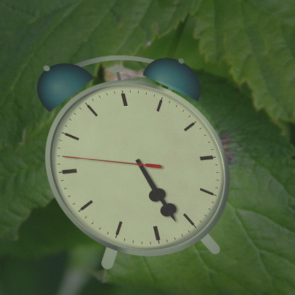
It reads 5h26m47s
